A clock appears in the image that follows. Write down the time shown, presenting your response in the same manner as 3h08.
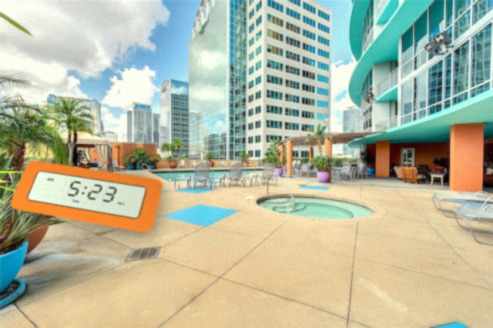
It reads 5h23
